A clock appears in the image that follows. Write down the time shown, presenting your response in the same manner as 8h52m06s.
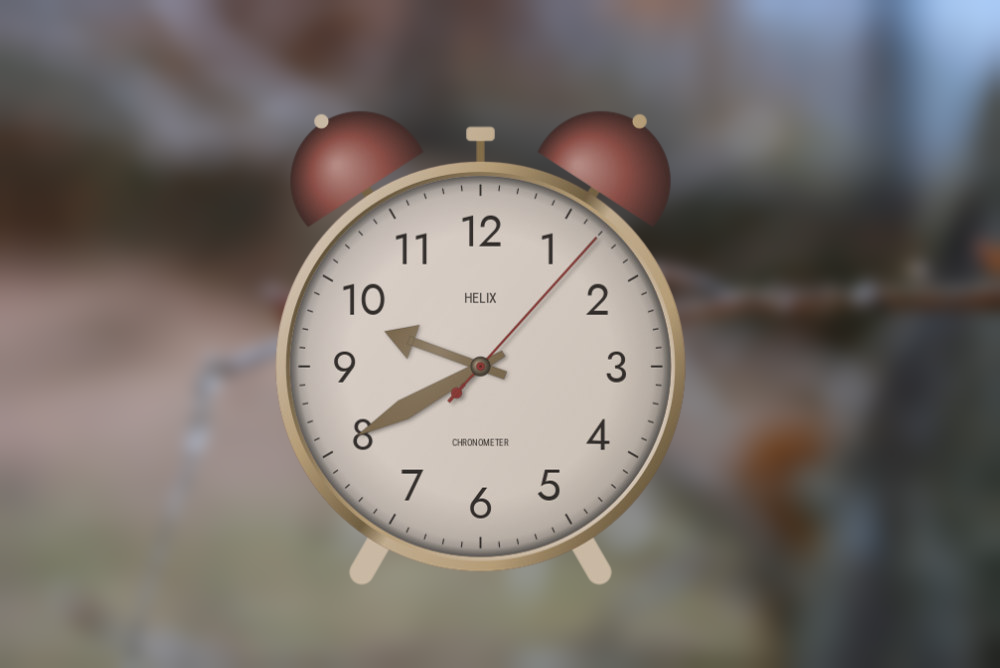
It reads 9h40m07s
